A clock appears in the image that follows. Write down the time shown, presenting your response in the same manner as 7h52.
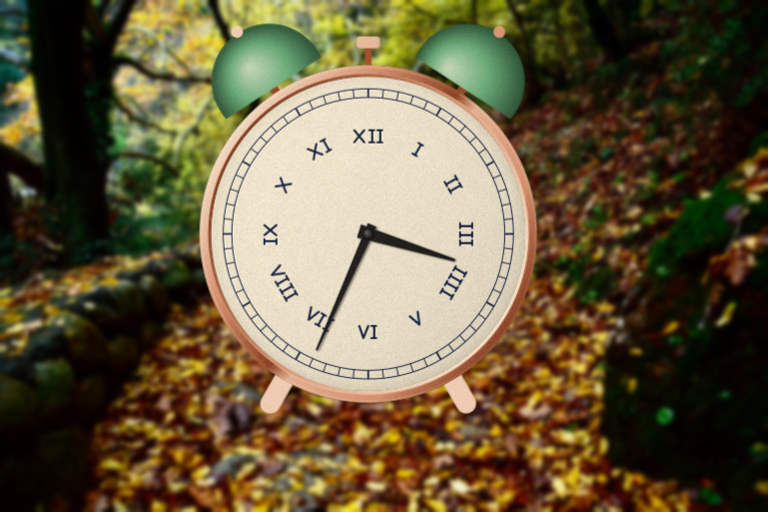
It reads 3h34
